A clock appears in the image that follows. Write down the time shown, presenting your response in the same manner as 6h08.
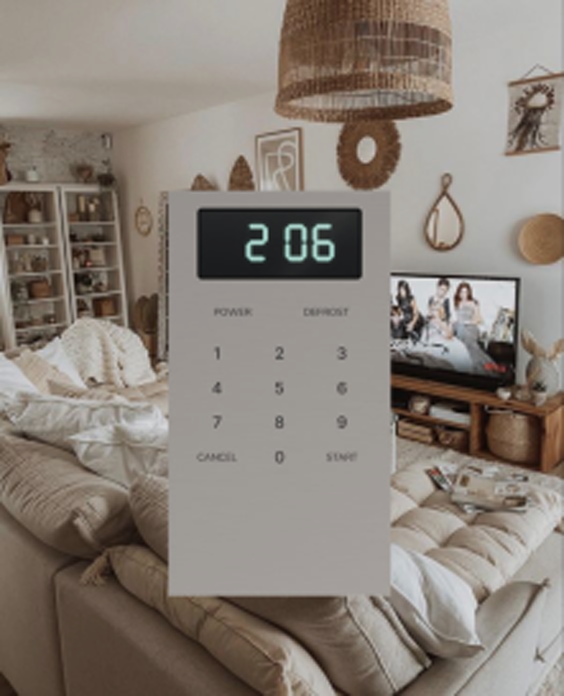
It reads 2h06
